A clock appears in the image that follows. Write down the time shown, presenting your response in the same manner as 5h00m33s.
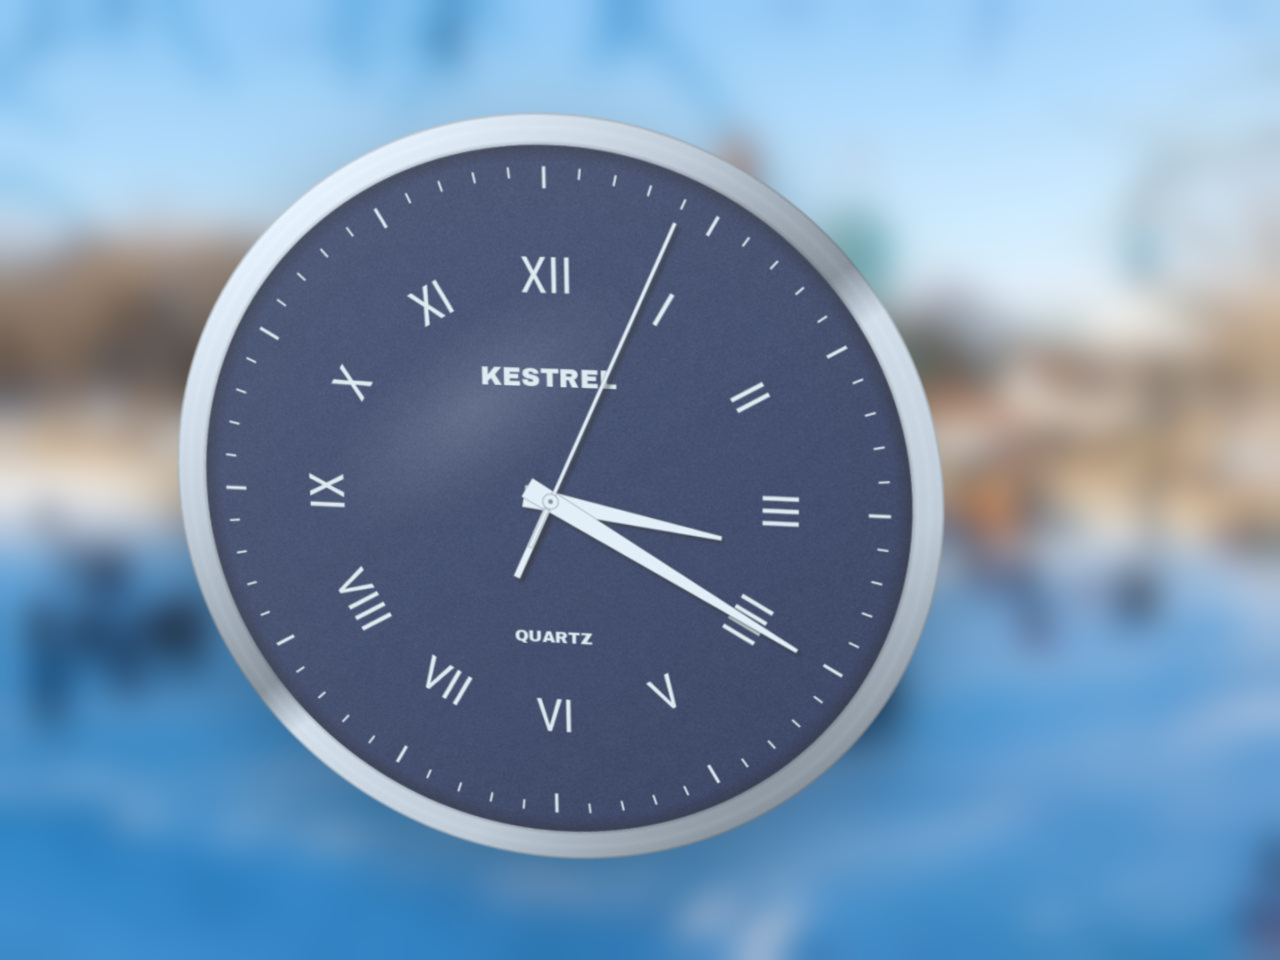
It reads 3h20m04s
